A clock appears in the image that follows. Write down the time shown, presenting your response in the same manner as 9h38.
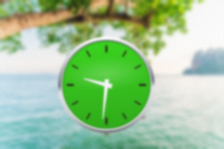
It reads 9h31
